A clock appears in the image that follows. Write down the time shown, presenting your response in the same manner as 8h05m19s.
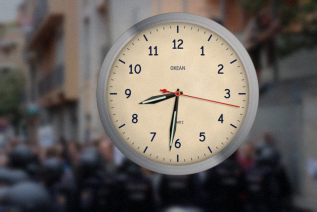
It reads 8h31m17s
